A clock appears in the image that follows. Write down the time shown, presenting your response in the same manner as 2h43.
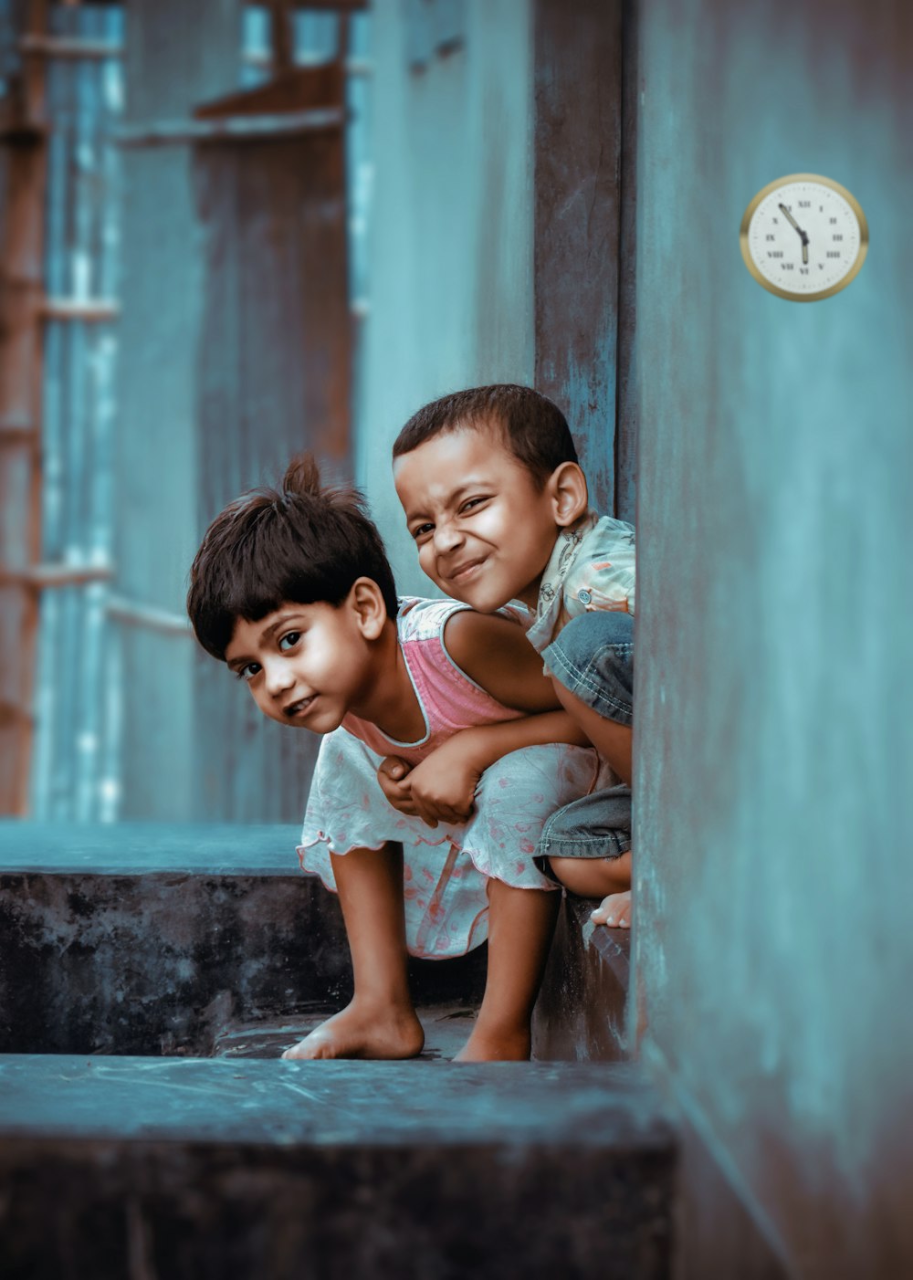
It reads 5h54
